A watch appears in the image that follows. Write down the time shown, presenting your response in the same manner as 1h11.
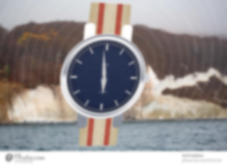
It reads 5h59
